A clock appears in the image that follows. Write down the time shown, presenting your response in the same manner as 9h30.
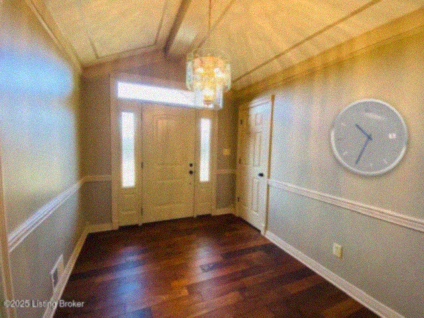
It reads 10h35
